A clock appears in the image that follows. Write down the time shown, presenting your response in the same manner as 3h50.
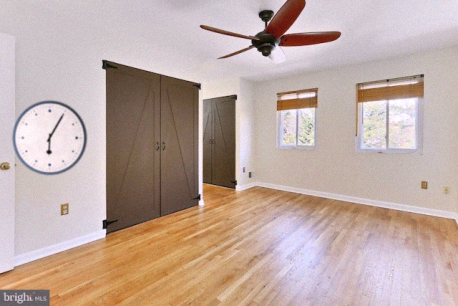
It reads 6h05
